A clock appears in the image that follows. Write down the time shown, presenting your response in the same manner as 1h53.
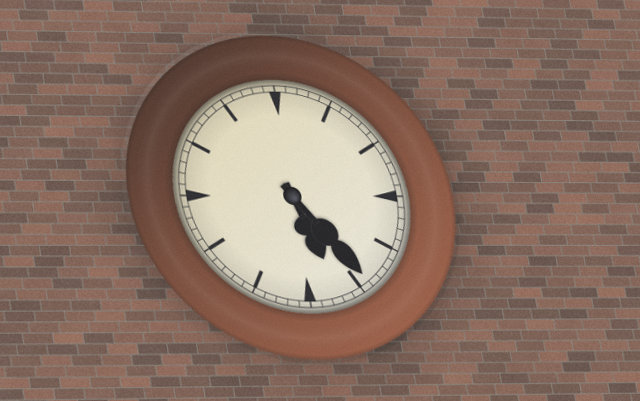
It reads 5h24
